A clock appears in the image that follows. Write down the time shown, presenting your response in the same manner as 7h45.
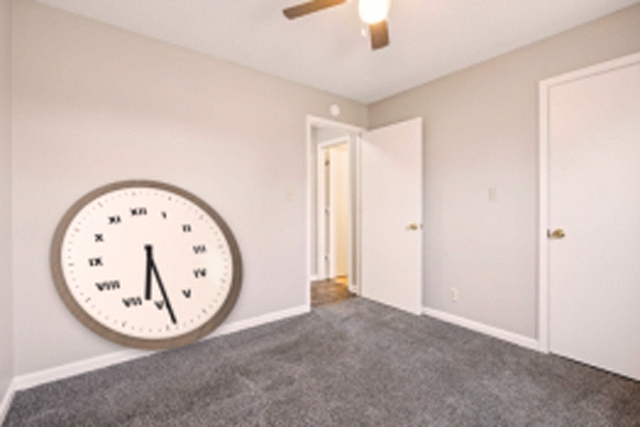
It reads 6h29
